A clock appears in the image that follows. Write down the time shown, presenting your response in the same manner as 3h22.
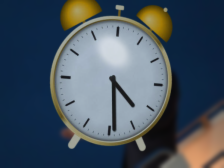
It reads 4h29
